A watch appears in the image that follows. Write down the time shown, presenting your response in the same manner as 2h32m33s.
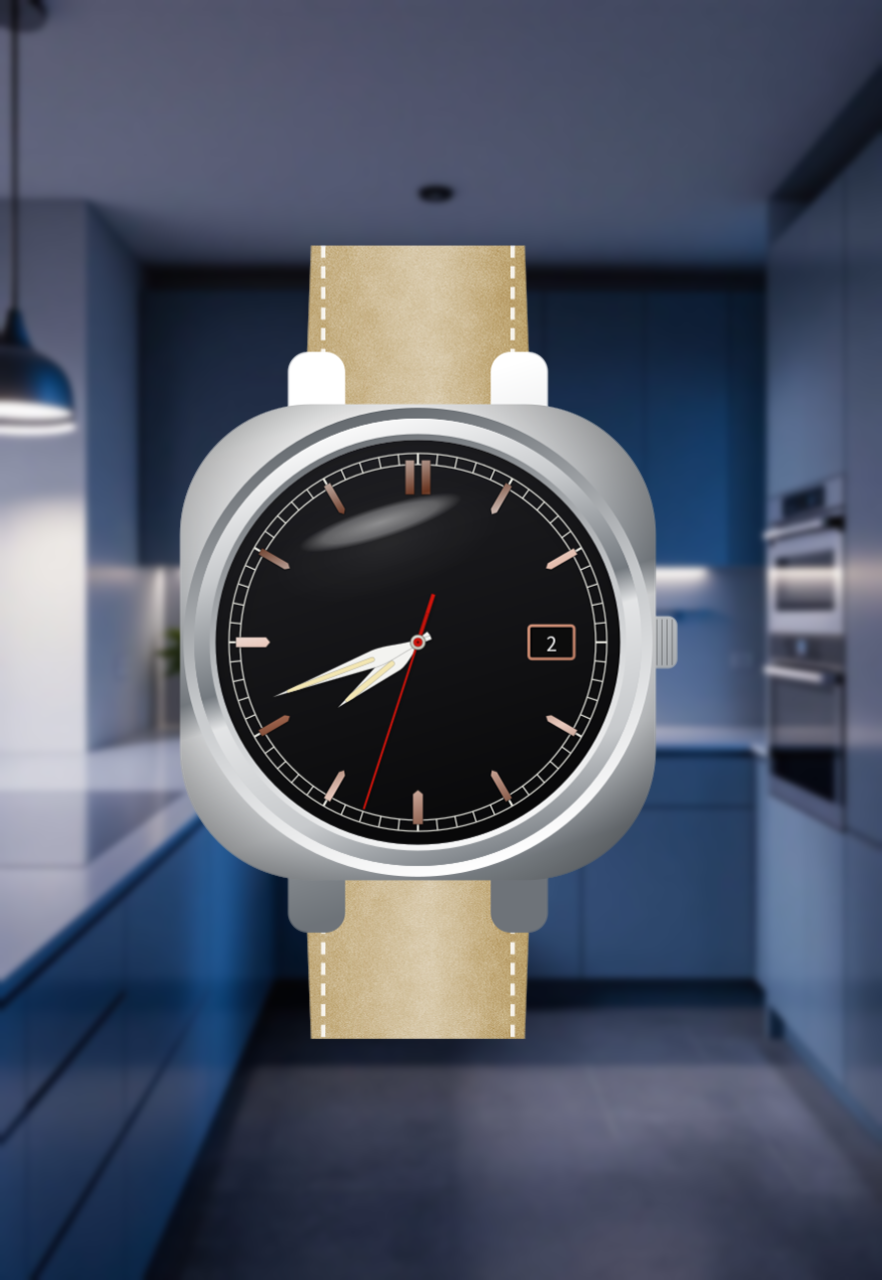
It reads 7h41m33s
